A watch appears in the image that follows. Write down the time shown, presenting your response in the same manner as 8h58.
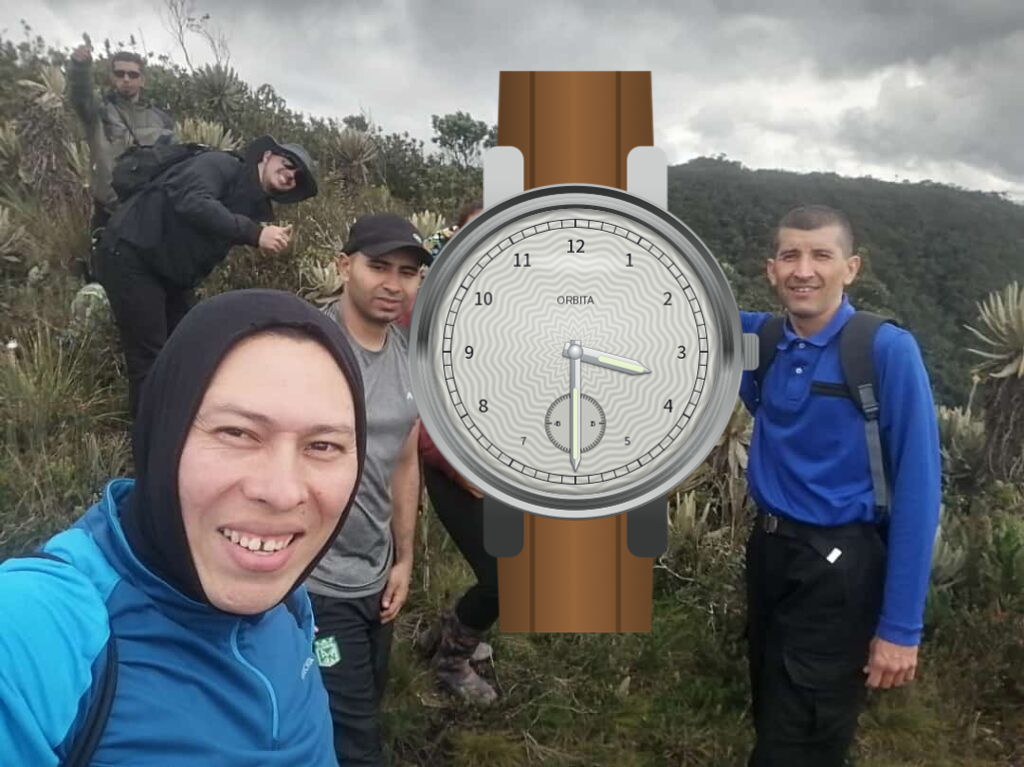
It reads 3h30
